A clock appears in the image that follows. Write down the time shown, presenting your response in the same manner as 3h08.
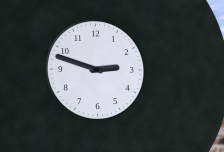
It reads 2h48
